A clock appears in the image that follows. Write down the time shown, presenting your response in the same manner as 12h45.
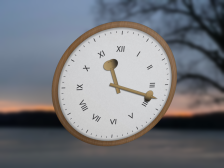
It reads 11h18
